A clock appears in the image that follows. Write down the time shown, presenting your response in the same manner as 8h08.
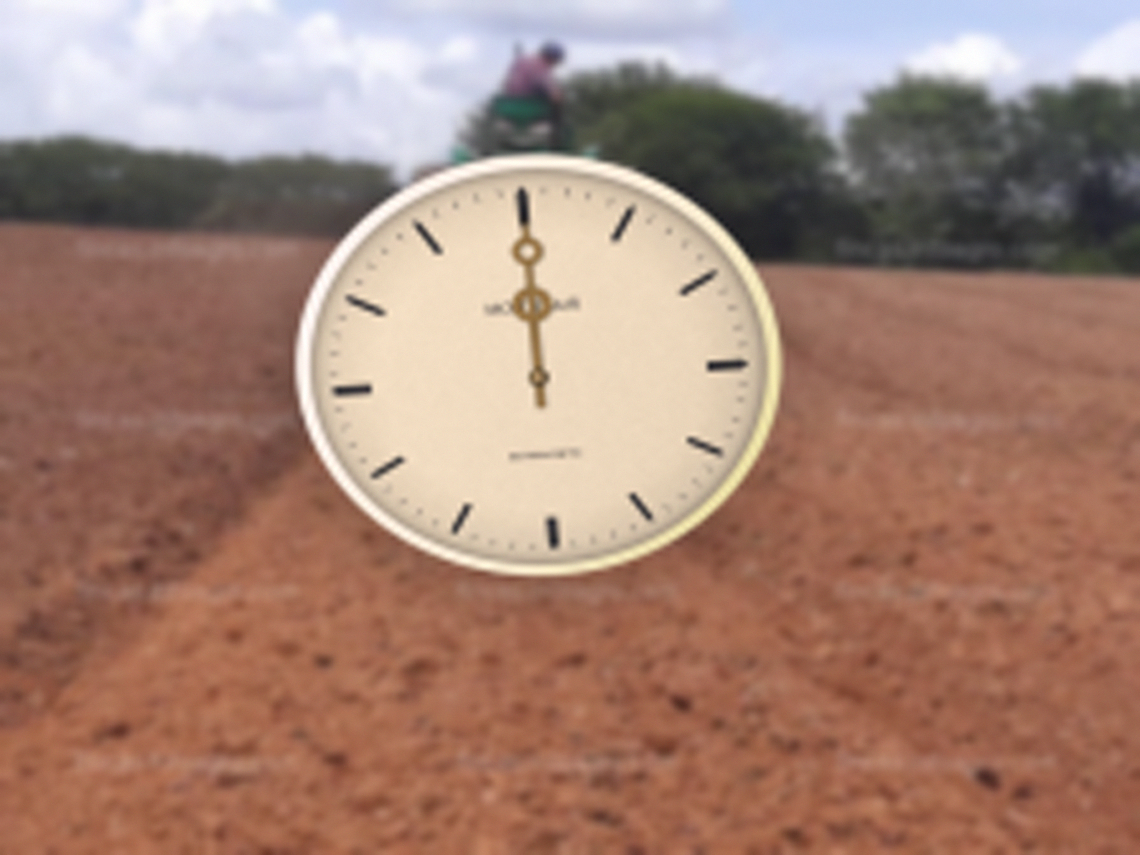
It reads 12h00
